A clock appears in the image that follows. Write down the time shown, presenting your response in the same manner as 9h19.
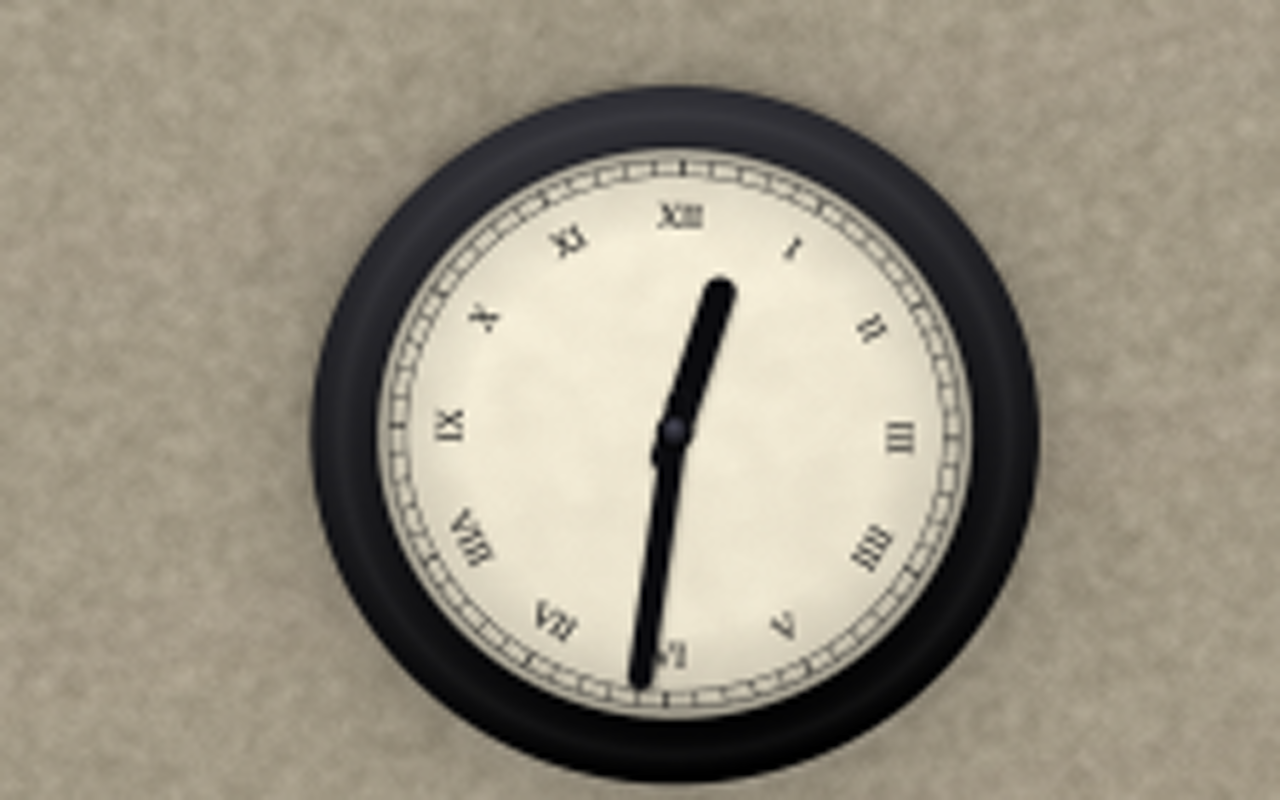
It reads 12h31
